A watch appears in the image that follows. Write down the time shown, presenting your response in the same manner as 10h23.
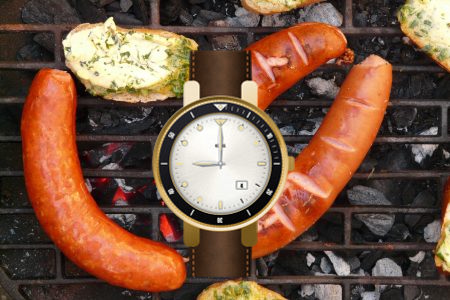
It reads 9h00
